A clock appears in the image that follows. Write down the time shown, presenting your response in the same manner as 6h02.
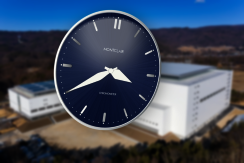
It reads 3h40
